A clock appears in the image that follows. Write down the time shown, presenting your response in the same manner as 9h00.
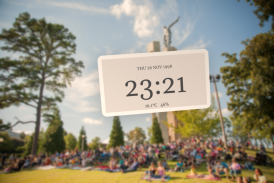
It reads 23h21
